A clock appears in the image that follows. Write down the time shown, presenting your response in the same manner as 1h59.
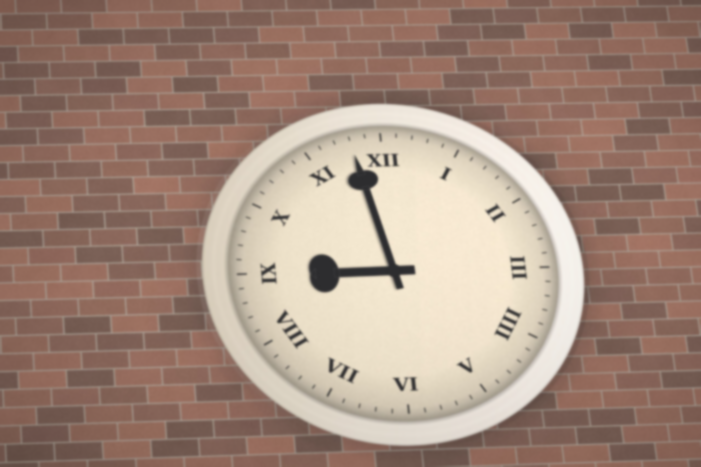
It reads 8h58
